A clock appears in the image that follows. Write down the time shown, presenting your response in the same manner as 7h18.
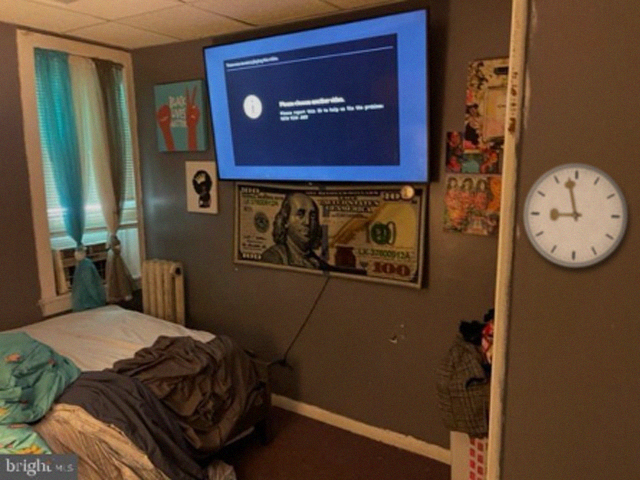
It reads 8h58
